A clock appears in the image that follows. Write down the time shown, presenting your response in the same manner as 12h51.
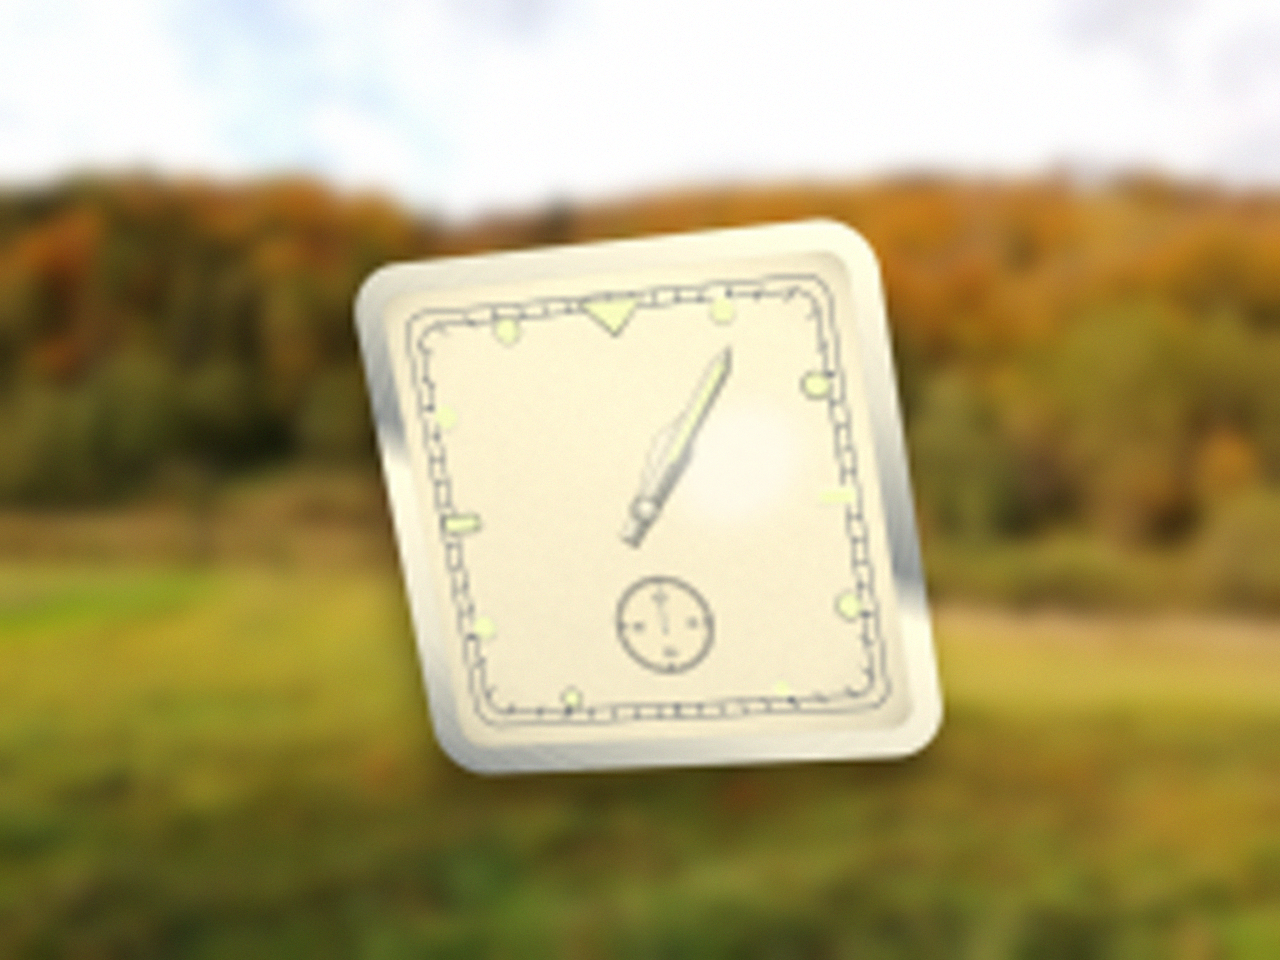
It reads 1h06
